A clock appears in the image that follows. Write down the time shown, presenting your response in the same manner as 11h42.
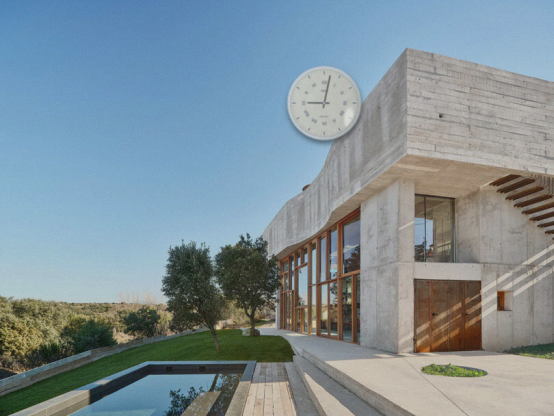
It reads 9h02
